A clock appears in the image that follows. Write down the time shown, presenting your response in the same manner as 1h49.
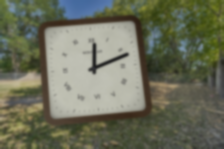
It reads 12h12
